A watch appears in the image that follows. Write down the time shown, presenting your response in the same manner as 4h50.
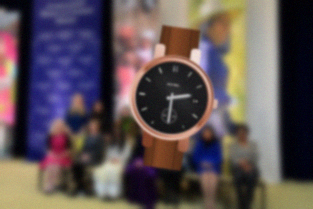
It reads 2h30
